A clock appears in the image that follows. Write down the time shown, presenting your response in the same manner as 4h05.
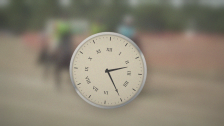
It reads 2h25
